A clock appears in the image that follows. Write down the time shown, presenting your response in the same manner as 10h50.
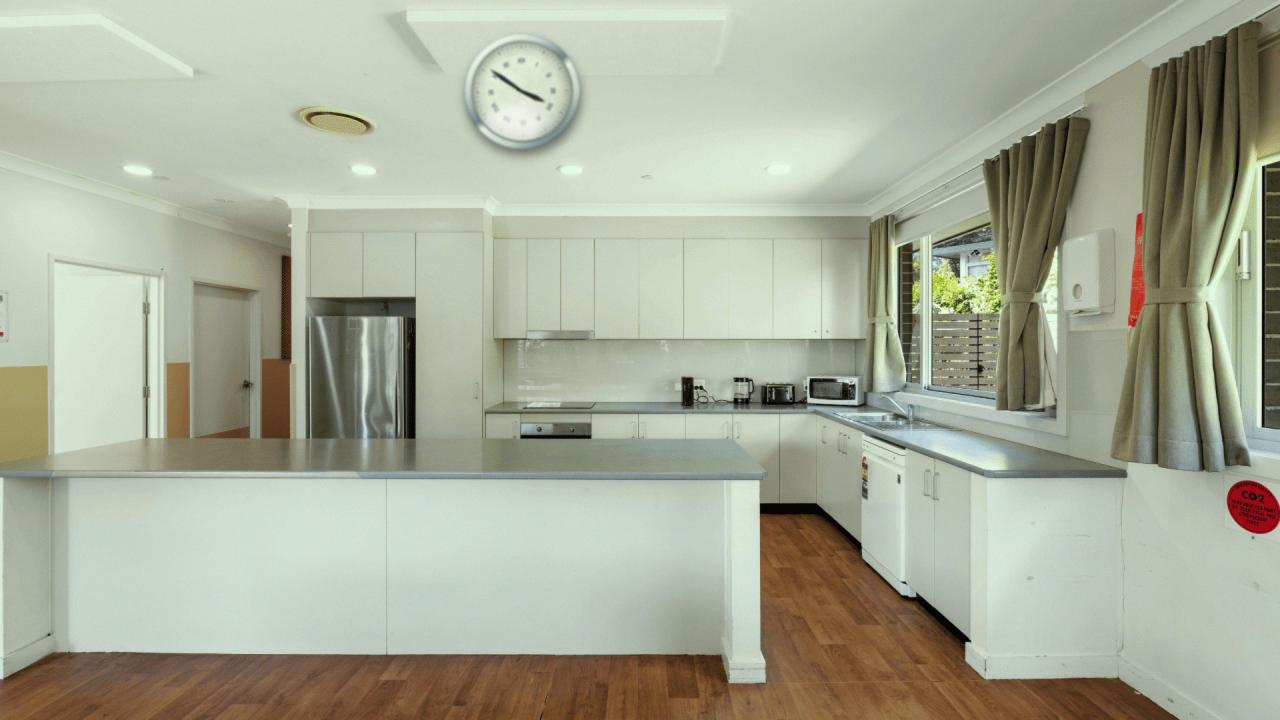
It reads 3h51
